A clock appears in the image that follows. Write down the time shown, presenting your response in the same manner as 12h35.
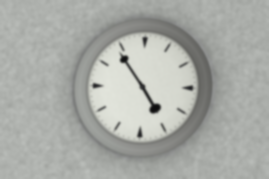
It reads 4h54
